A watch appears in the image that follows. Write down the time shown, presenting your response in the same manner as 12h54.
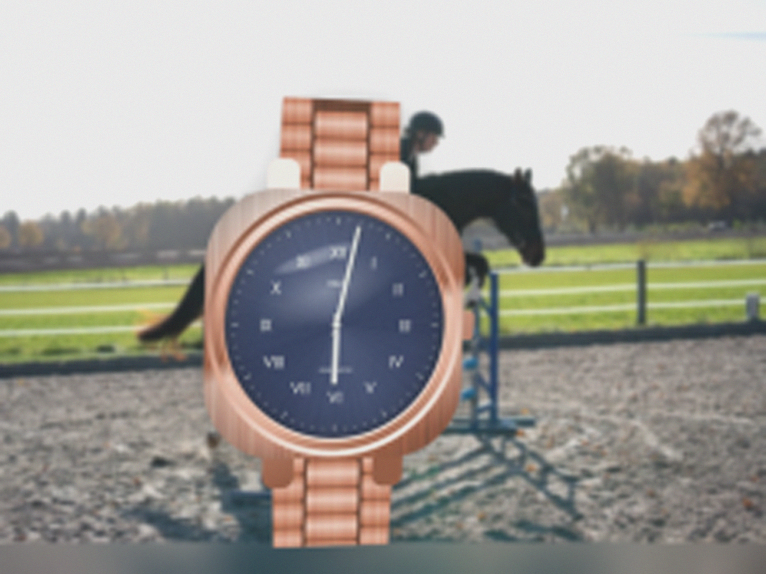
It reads 6h02
